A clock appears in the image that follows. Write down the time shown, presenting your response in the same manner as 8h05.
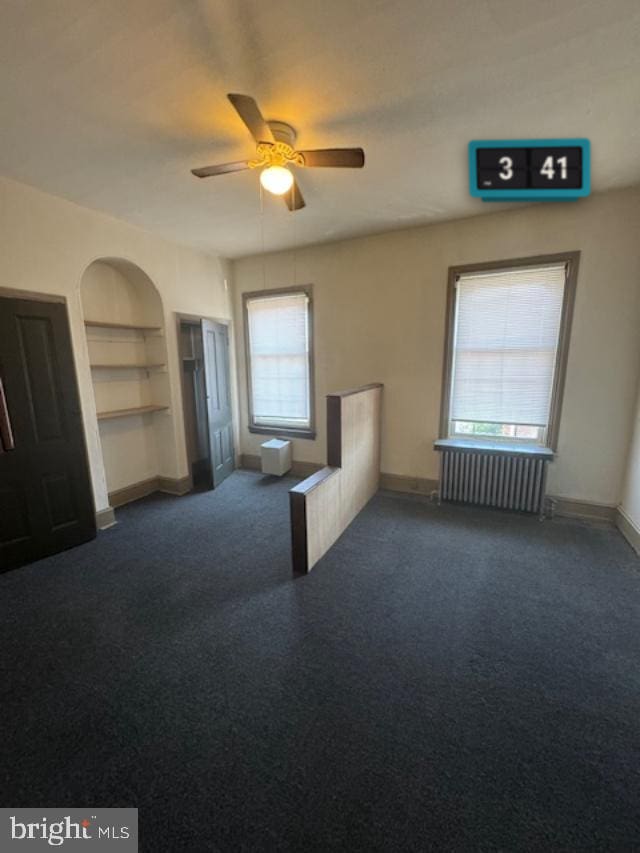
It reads 3h41
